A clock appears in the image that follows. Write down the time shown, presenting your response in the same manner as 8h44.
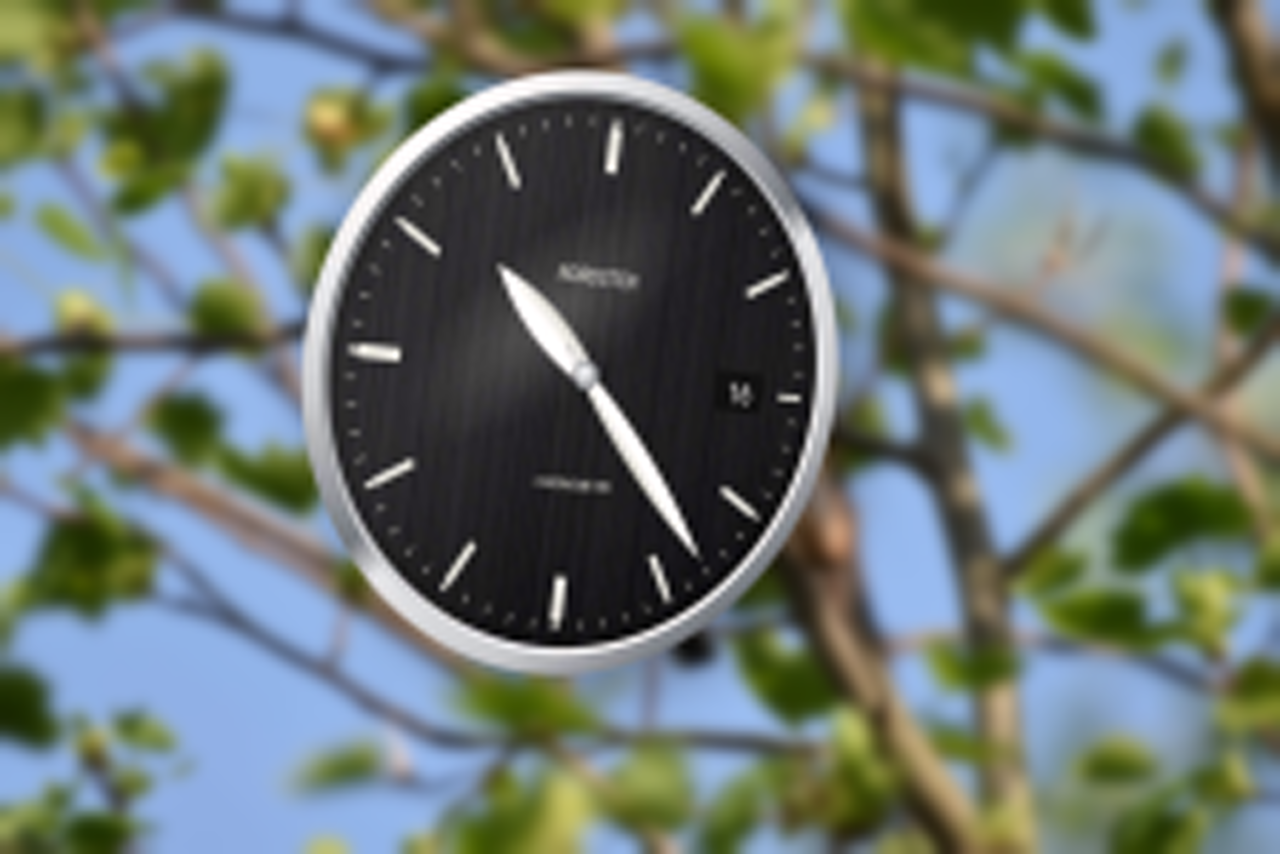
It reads 10h23
